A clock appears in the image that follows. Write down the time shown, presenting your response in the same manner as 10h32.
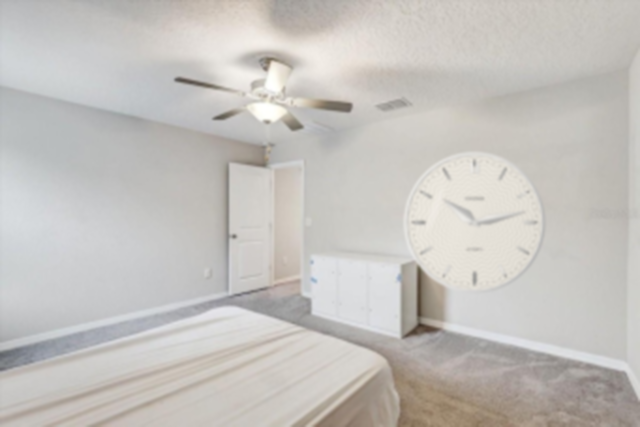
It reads 10h13
